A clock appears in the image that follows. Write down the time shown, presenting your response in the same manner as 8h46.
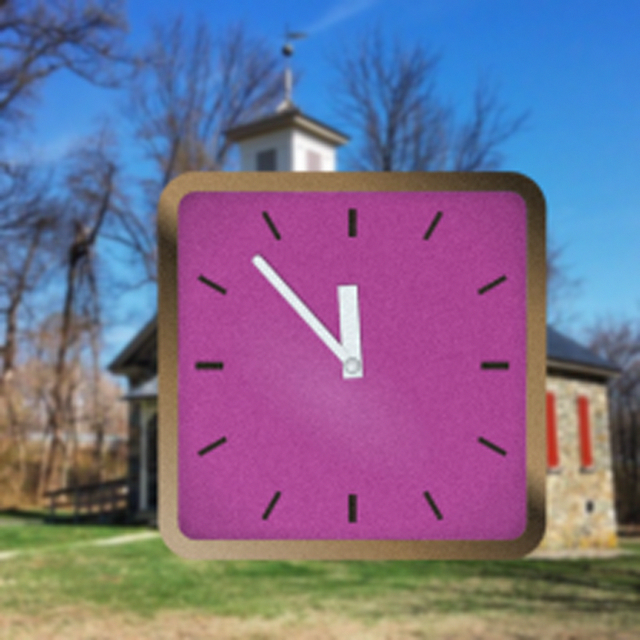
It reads 11h53
